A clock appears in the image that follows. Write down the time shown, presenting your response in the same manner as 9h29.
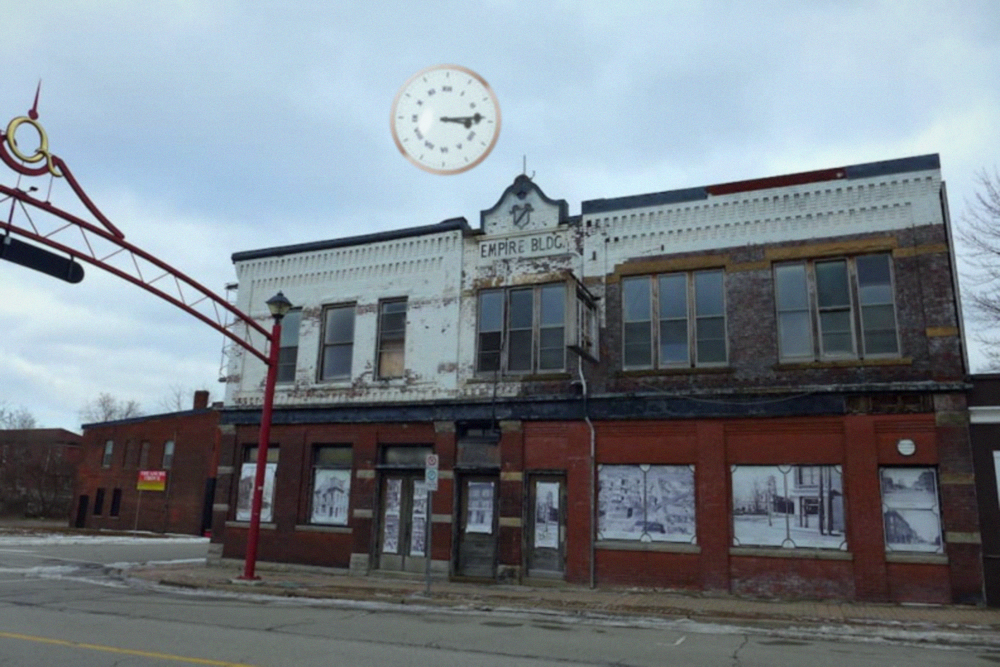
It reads 3h14
